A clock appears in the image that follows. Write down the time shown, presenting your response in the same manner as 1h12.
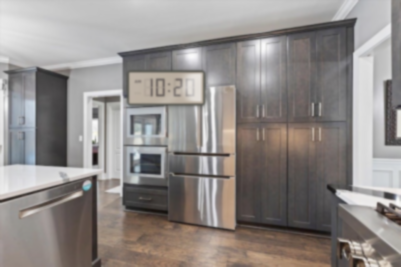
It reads 10h20
